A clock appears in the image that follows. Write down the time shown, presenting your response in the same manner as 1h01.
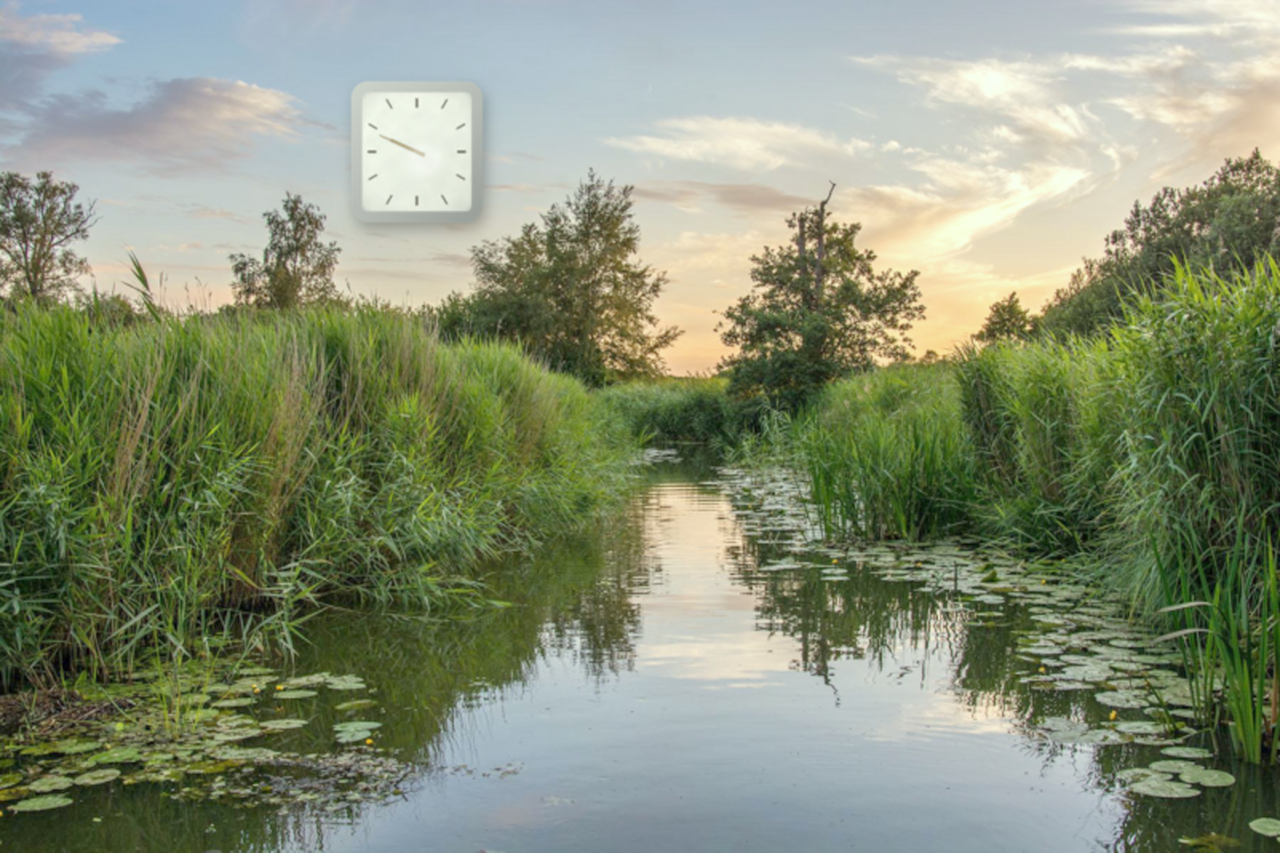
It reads 9h49
